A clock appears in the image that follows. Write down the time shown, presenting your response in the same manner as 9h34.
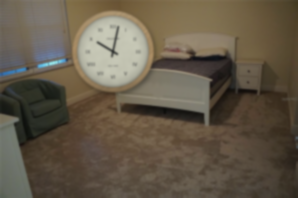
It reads 10h02
